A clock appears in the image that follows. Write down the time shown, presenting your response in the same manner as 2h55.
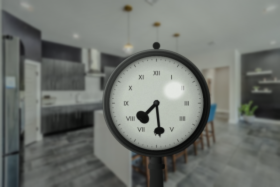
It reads 7h29
